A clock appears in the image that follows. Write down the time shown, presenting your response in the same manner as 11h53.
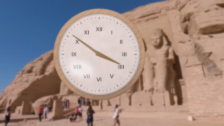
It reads 3h51
